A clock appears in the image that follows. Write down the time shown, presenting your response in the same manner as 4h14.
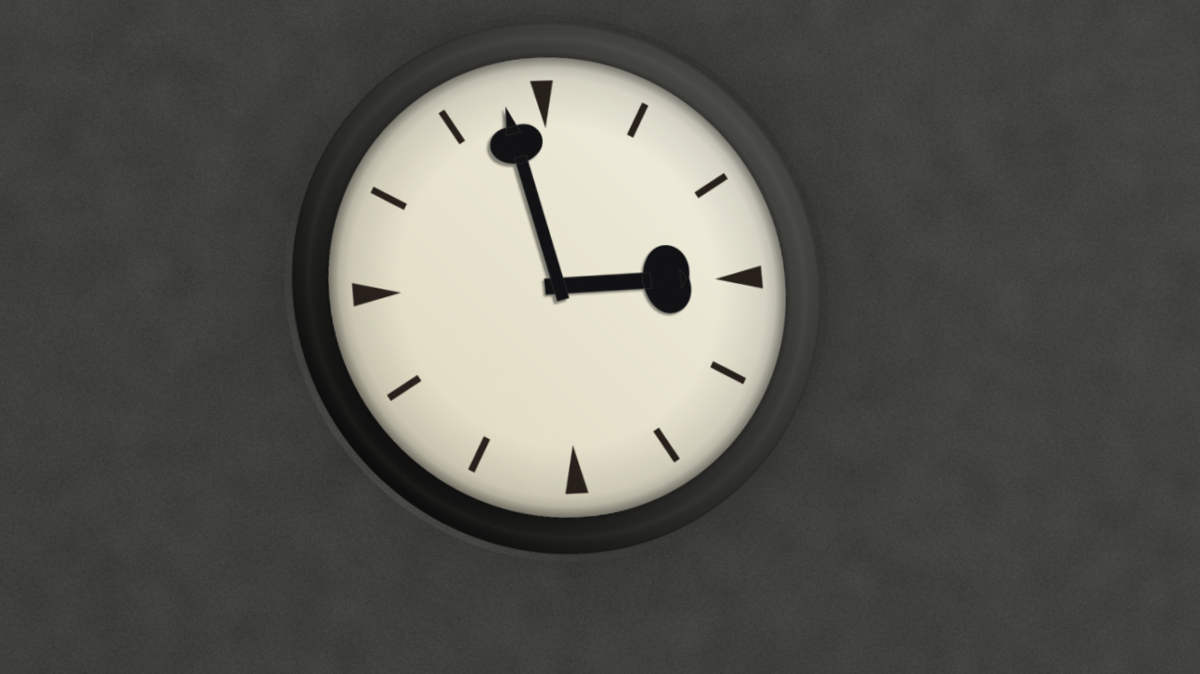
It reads 2h58
